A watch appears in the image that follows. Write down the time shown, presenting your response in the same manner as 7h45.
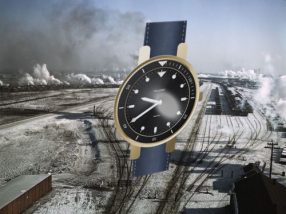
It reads 9h40
